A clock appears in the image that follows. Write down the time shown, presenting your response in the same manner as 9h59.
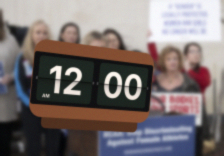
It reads 12h00
